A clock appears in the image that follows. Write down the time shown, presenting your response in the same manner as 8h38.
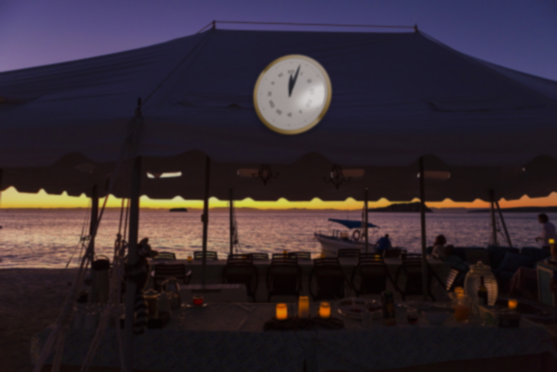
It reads 12h03
